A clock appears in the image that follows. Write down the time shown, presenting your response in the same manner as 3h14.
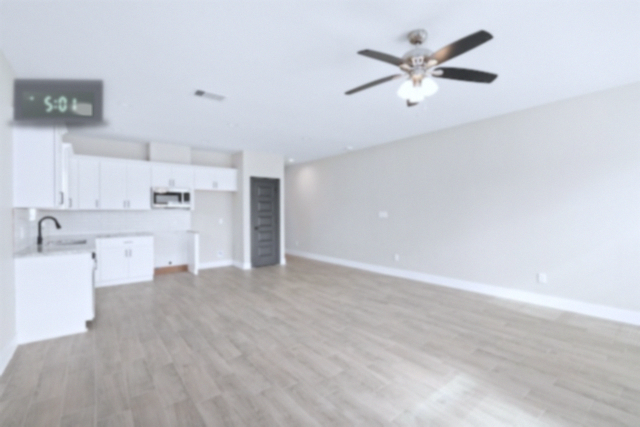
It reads 5h01
